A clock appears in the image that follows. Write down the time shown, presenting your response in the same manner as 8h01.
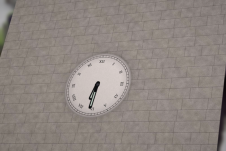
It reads 6h31
